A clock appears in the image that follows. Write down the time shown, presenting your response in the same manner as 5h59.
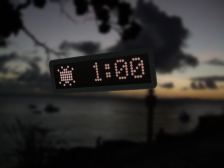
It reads 1h00
